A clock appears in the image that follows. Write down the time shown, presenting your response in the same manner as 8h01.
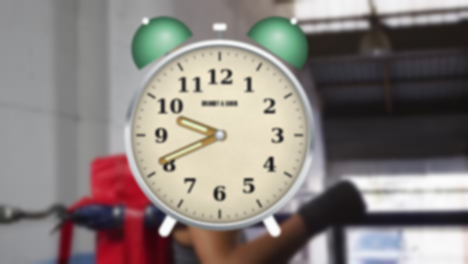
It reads 9h41
